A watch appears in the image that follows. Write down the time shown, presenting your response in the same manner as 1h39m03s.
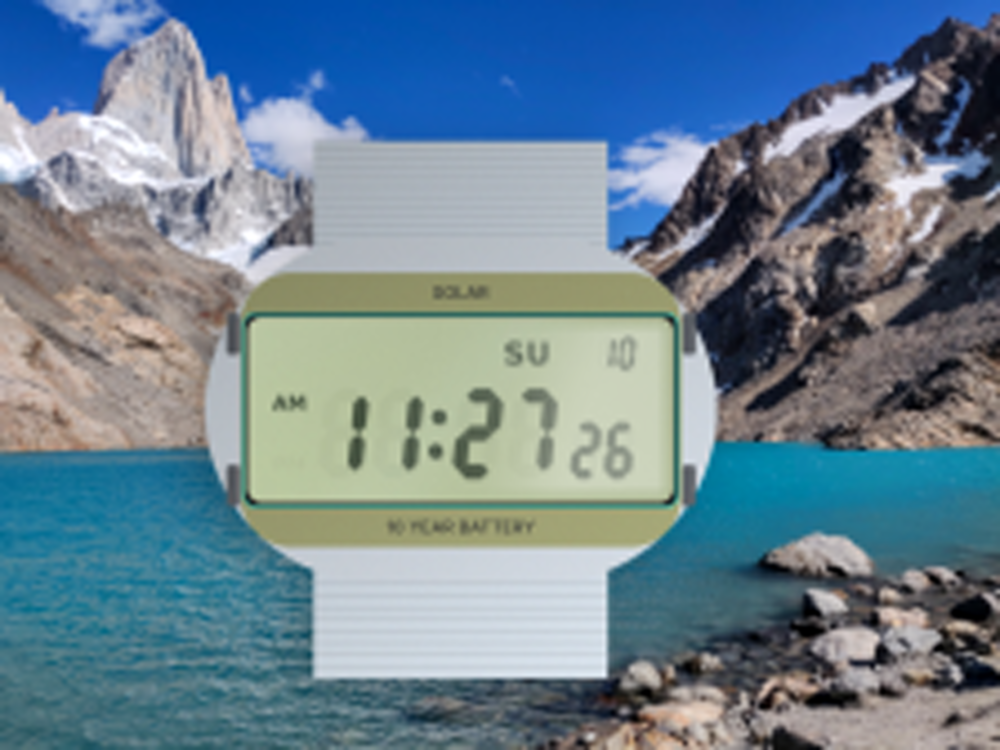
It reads 11h27m26s
